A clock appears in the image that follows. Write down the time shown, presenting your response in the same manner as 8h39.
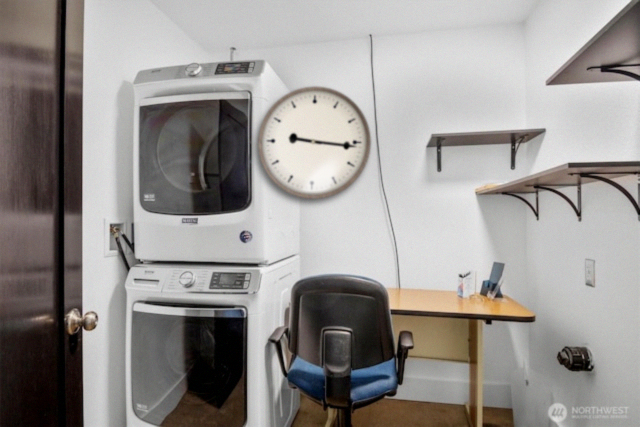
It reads 9h16
